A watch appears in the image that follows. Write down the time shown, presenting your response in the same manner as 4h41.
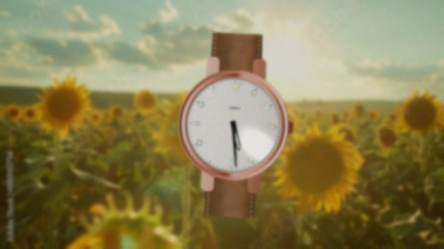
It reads 5h29
